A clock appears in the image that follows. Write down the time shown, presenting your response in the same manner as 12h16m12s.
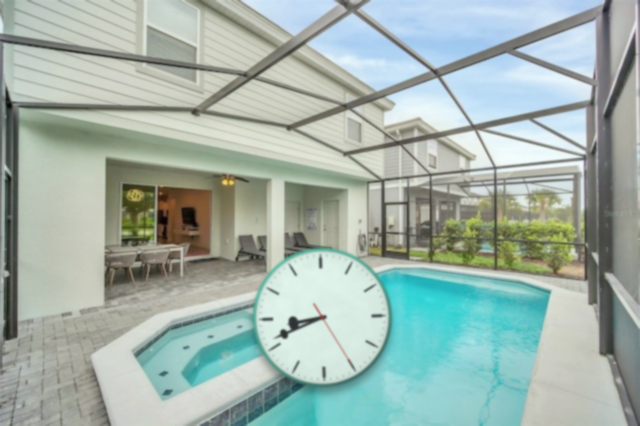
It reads 8h41m25s
